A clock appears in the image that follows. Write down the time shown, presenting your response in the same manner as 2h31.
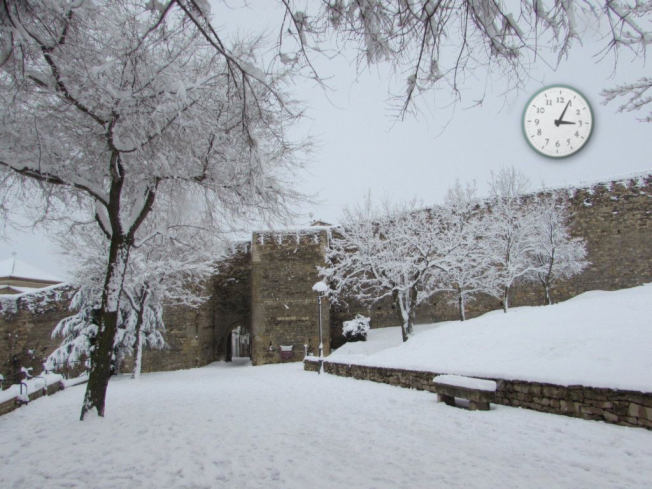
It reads 3h04
